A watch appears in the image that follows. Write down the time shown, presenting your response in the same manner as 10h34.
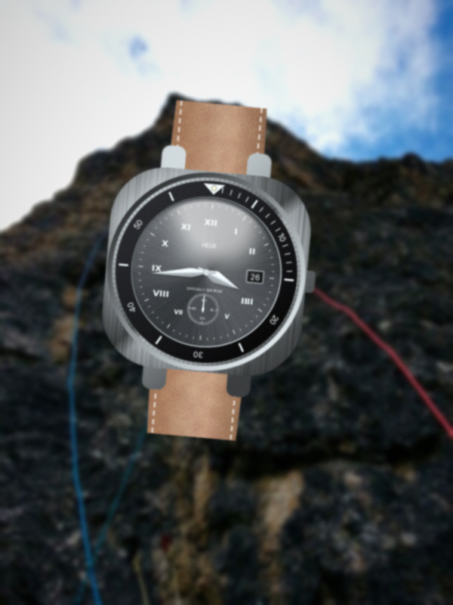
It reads 3h44
